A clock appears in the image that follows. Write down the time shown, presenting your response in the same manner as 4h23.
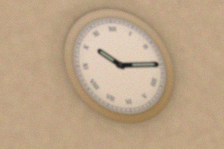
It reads 10h15
